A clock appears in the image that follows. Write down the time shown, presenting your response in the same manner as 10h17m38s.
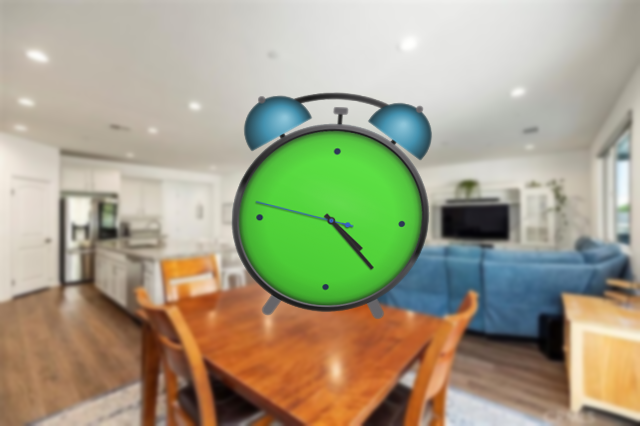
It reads 4h22m47s
